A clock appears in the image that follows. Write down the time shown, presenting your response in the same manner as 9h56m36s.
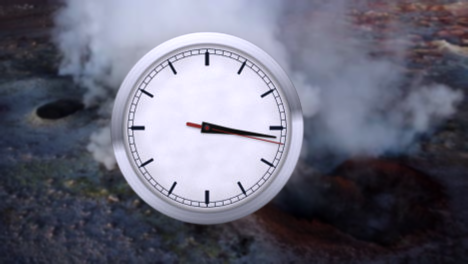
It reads 3h16m17s
